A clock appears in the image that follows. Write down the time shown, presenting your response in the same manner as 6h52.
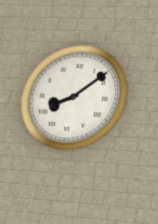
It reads 8h08
